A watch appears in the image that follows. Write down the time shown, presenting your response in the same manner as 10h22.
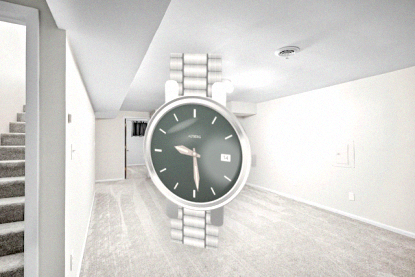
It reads 9h29
